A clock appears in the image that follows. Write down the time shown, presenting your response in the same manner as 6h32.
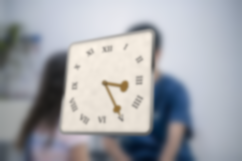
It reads 3h25
